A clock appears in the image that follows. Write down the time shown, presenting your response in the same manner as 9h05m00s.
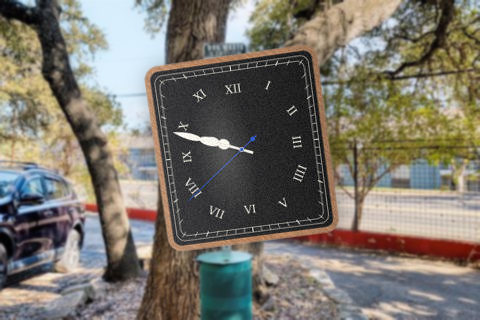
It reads 9h48m39s
